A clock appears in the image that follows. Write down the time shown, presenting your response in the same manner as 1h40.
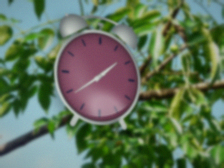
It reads 1h39
